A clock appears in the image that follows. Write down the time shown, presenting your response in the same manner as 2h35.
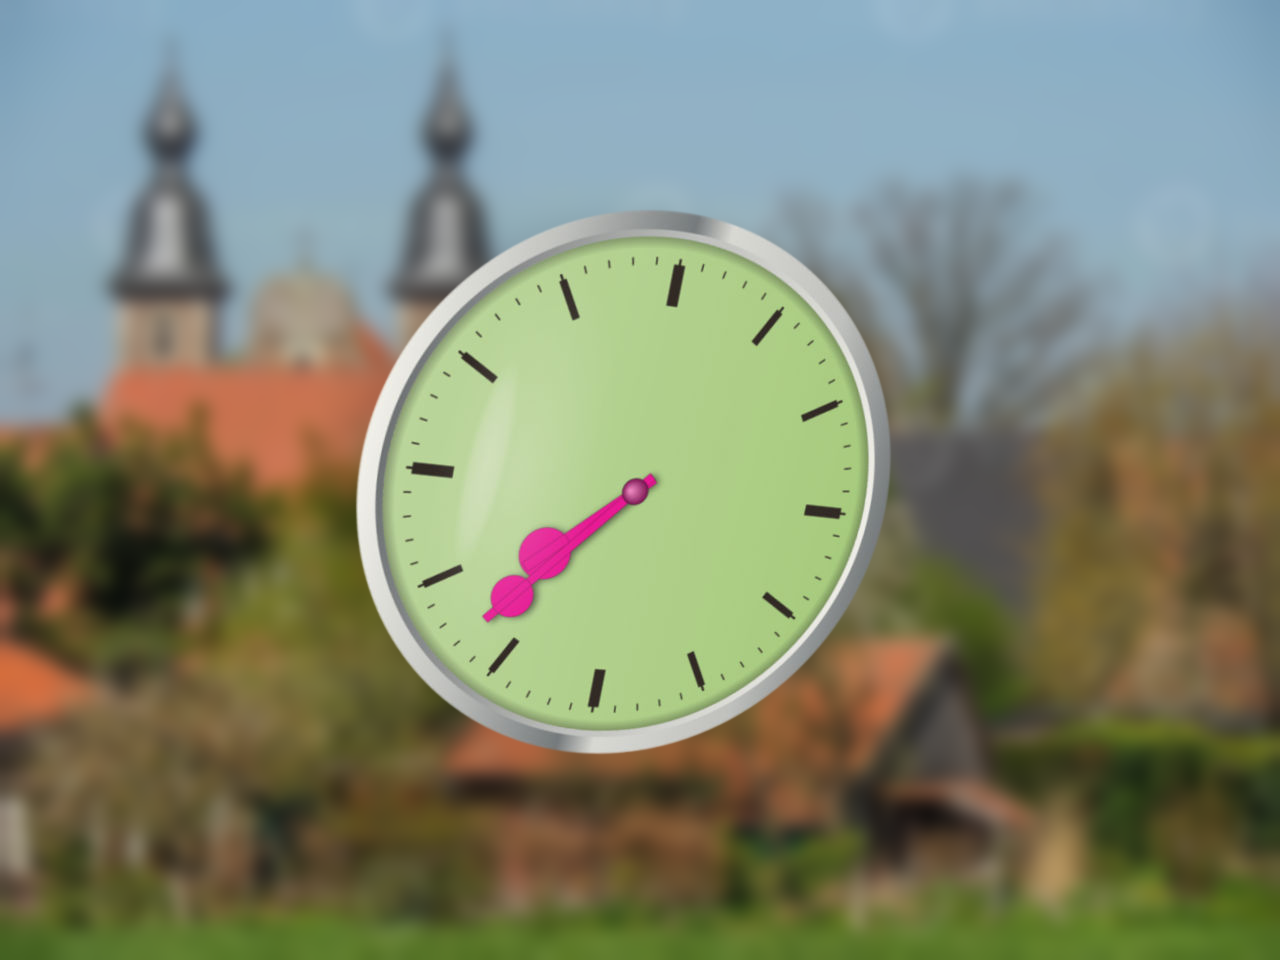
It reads 7h37
